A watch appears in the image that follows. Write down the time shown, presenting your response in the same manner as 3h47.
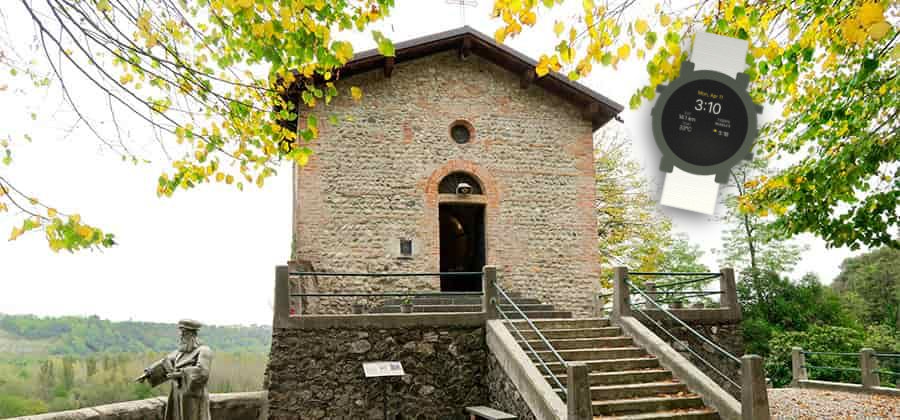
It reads 3h10
